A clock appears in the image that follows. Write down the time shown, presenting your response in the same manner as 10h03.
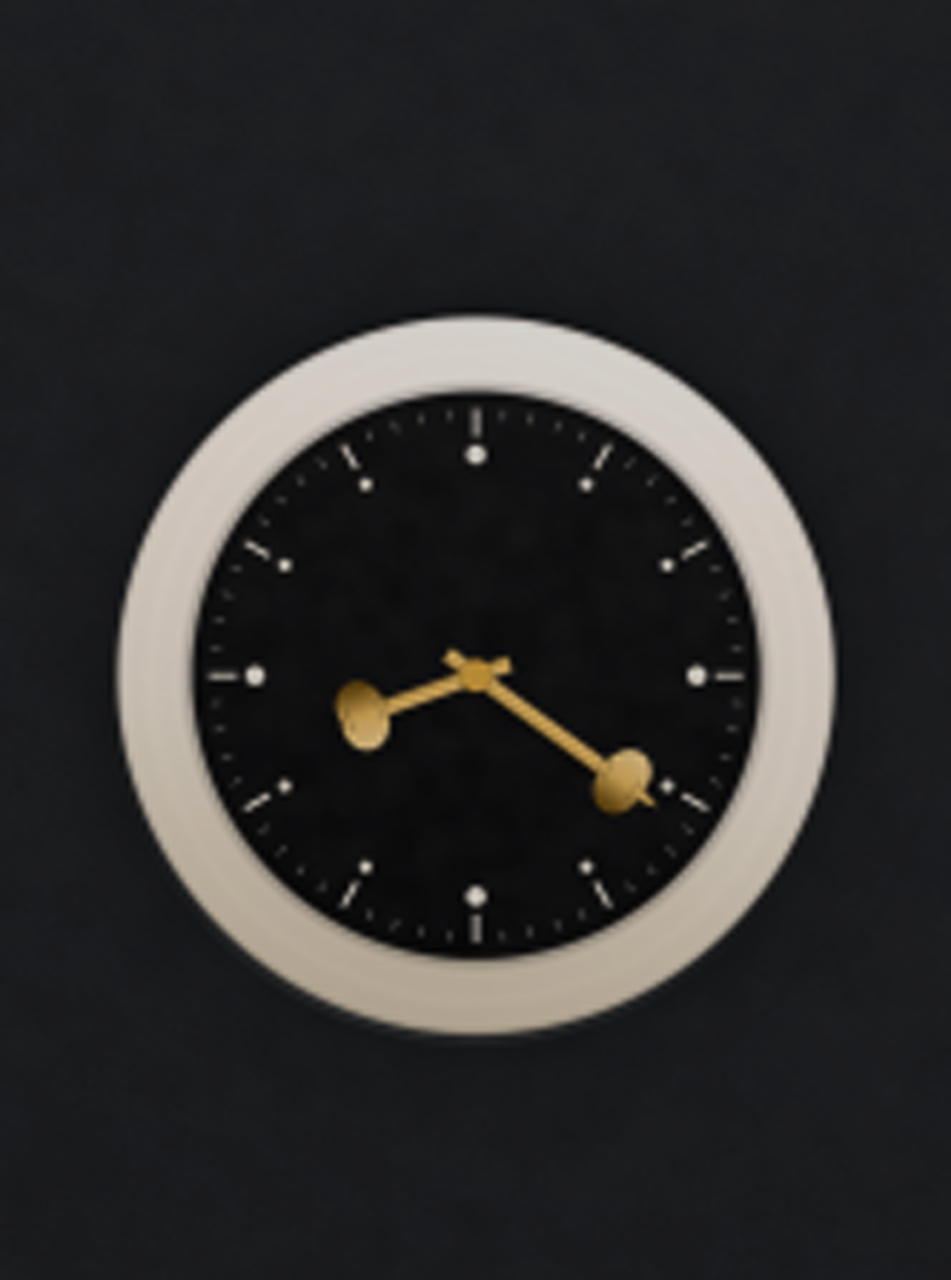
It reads 8h21
